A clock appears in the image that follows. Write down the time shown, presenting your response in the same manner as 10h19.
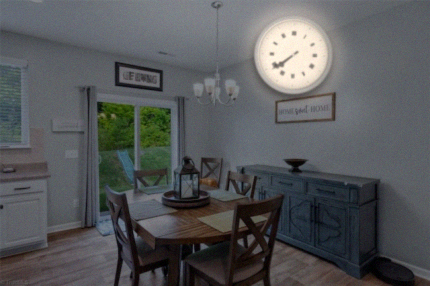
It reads 7h39
